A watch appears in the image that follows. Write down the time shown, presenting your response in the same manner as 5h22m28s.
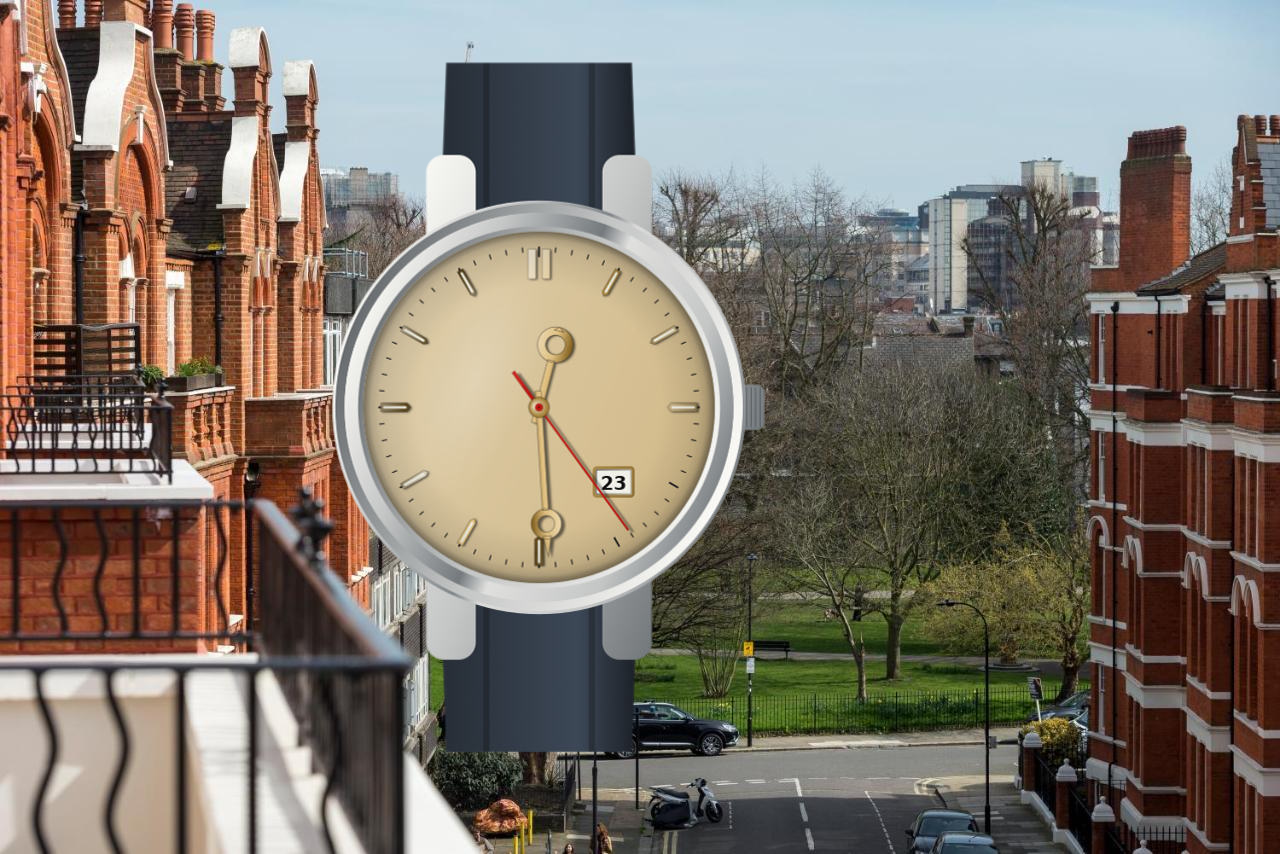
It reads 12h29m24s
